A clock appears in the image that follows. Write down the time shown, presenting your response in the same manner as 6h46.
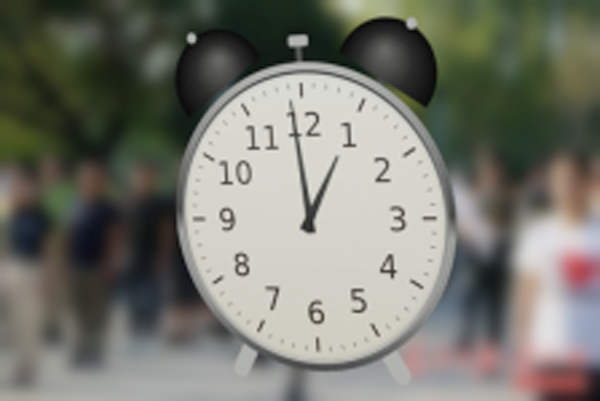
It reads 12h59
